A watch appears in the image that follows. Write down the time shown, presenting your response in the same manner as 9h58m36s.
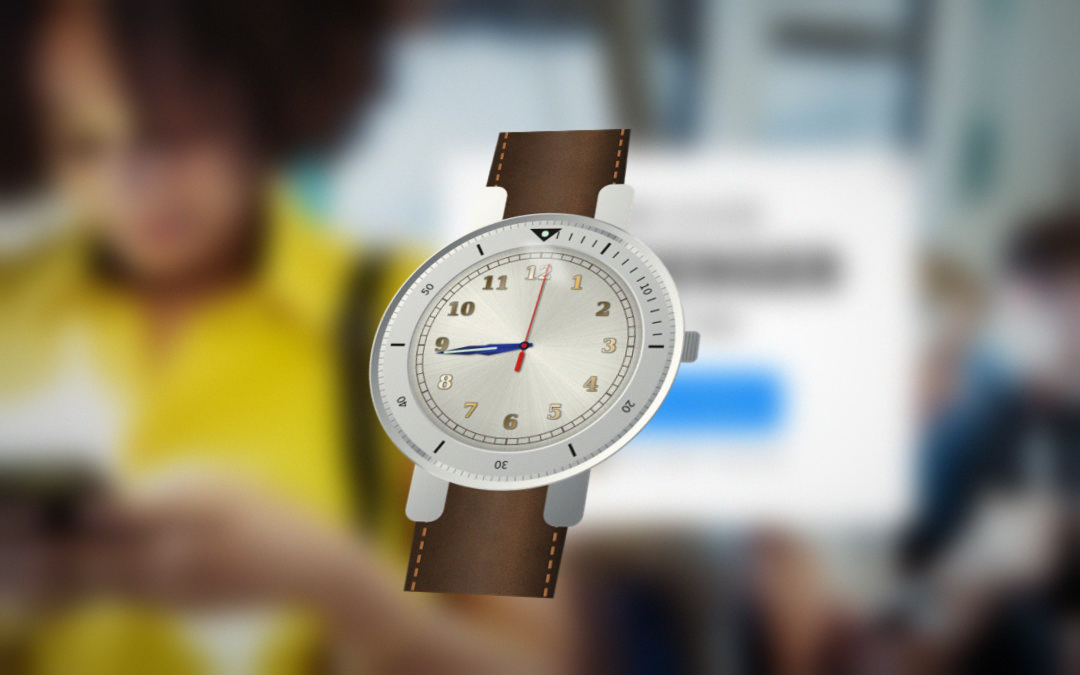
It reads 8h44m01s
